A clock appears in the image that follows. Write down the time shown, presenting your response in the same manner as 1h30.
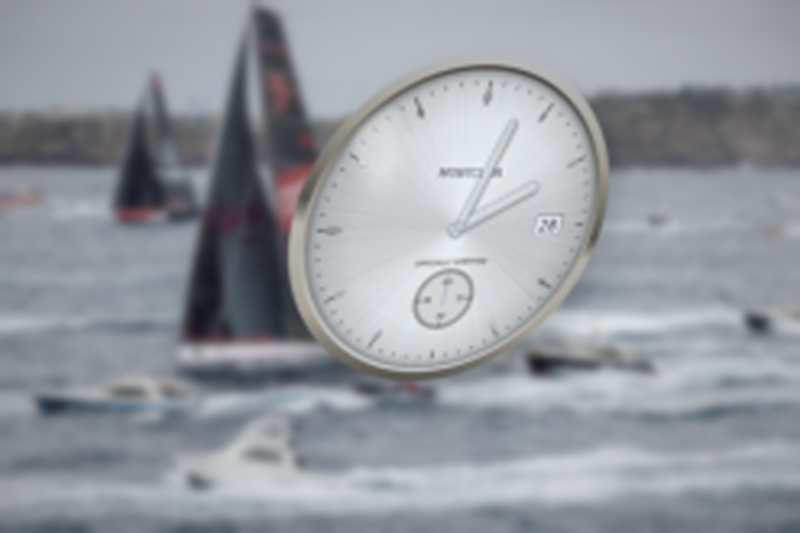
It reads 2h03
